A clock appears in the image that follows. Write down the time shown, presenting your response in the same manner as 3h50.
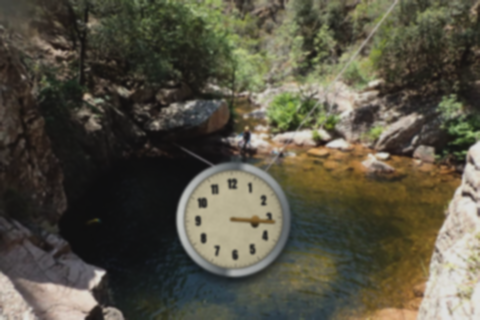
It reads 3h16
